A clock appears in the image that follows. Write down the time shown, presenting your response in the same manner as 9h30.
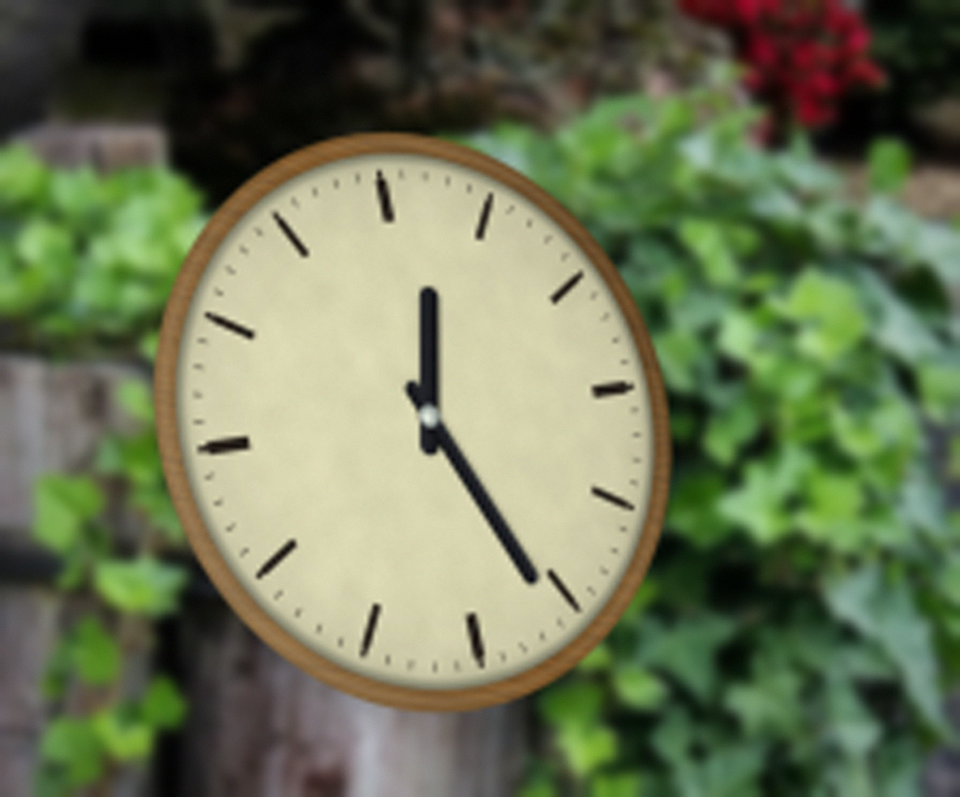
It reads 12h26
